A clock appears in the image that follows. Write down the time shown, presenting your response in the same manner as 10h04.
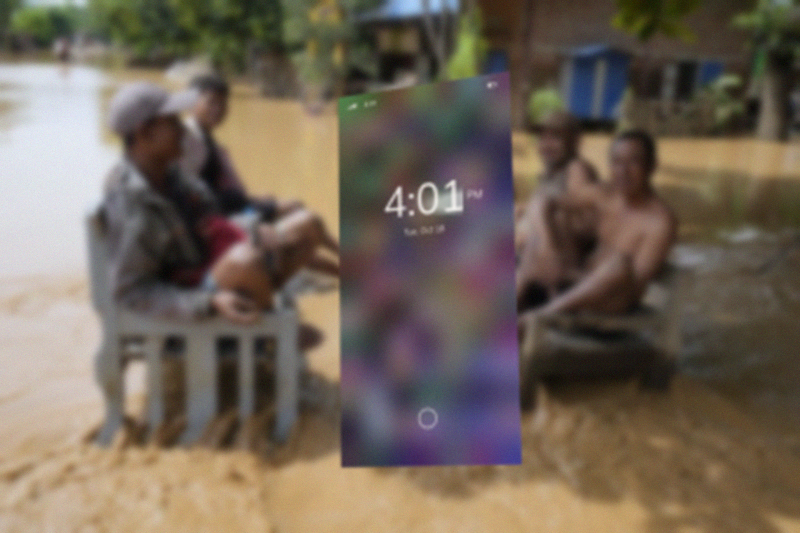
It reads 4h01
